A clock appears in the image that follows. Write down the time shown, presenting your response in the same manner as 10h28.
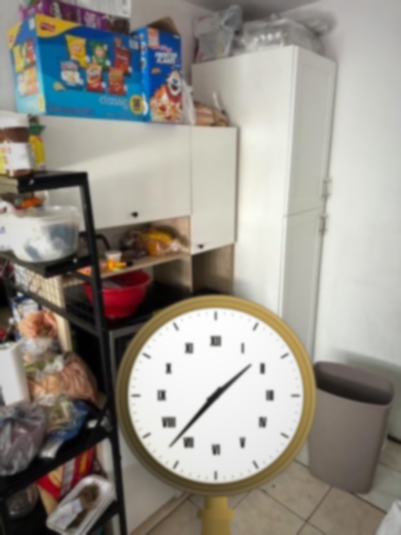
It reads 1h37
